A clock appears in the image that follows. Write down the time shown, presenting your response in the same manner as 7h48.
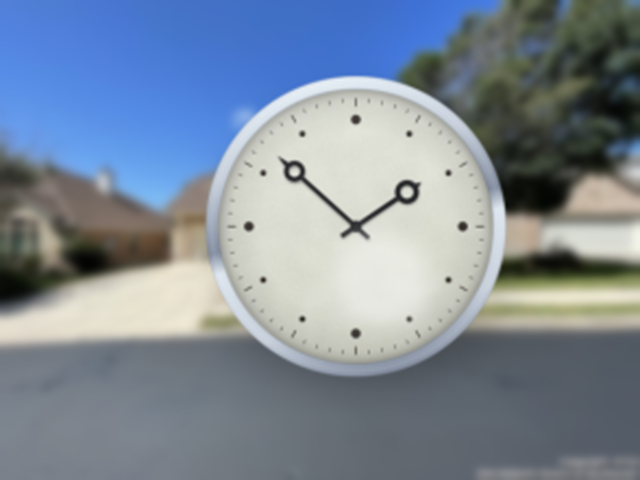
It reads 1h52
